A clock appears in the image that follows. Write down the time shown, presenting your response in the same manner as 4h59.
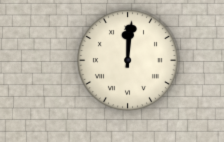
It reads 12h01
